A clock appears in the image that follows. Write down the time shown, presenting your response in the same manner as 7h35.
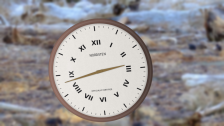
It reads 2h43
